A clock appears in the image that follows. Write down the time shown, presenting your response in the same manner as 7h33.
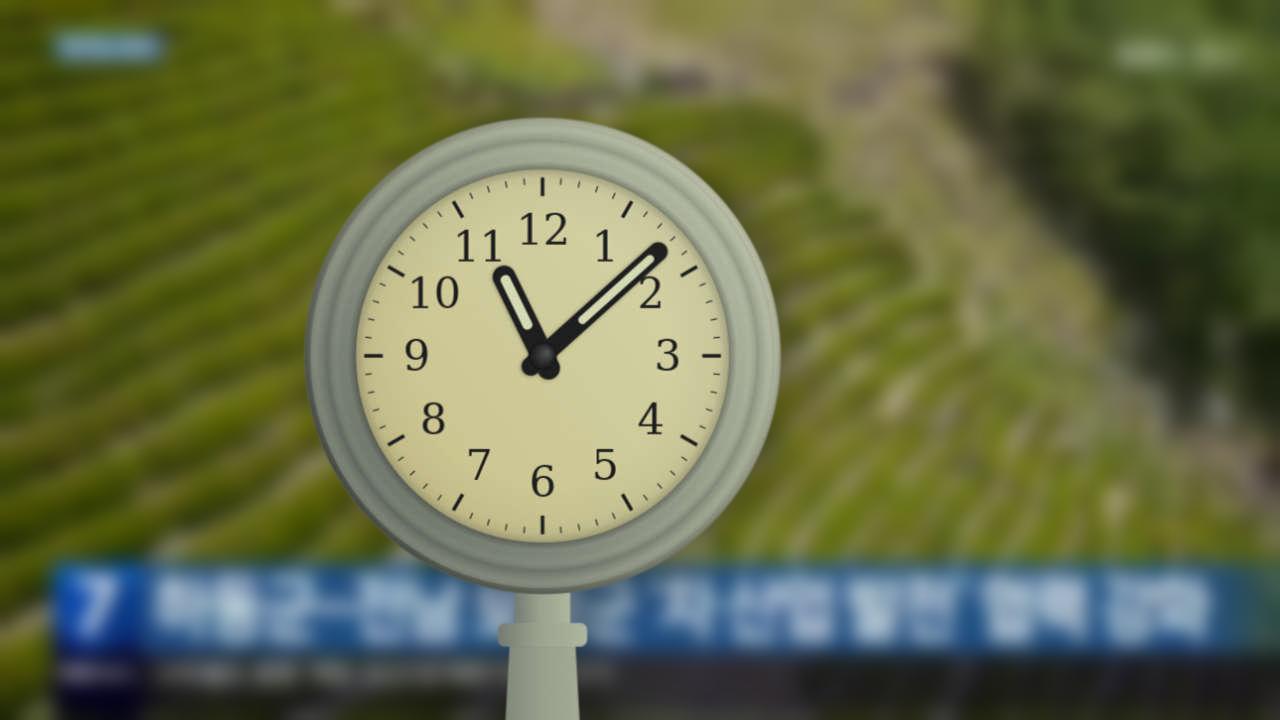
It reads 11h08
